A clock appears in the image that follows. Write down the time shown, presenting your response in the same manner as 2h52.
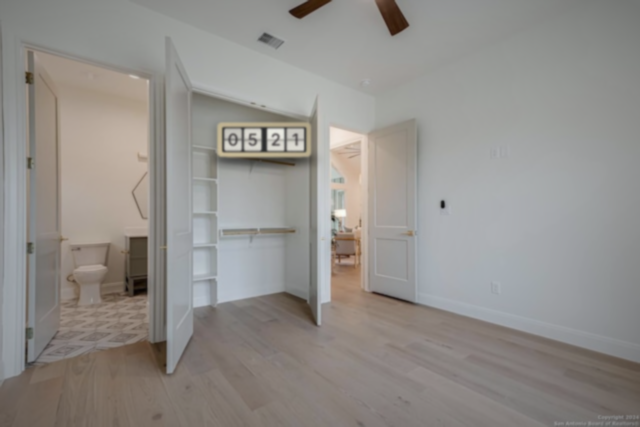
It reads 5h21
